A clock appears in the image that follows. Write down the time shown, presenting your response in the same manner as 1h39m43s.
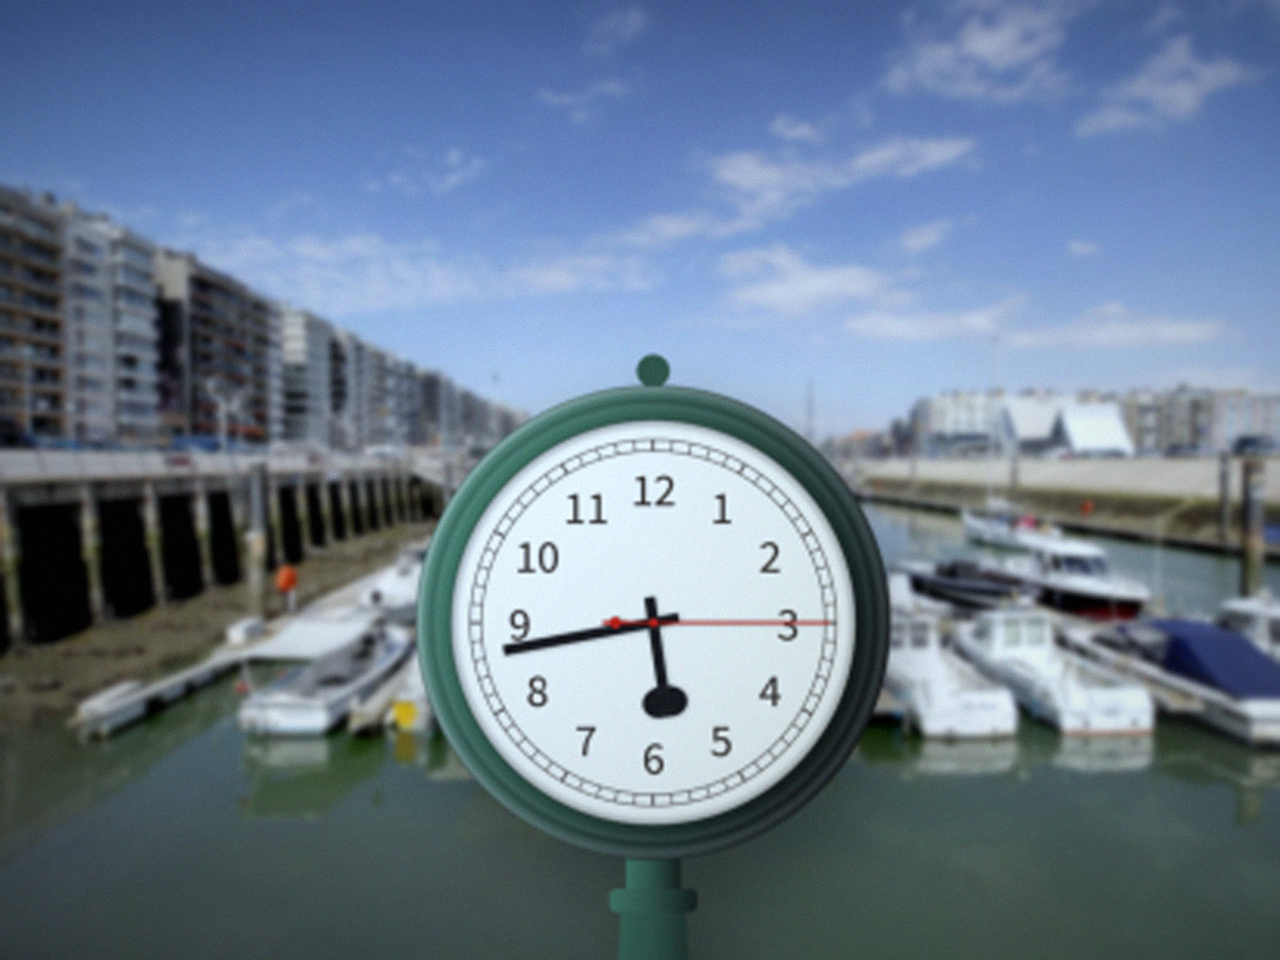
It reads 5h43m15s
